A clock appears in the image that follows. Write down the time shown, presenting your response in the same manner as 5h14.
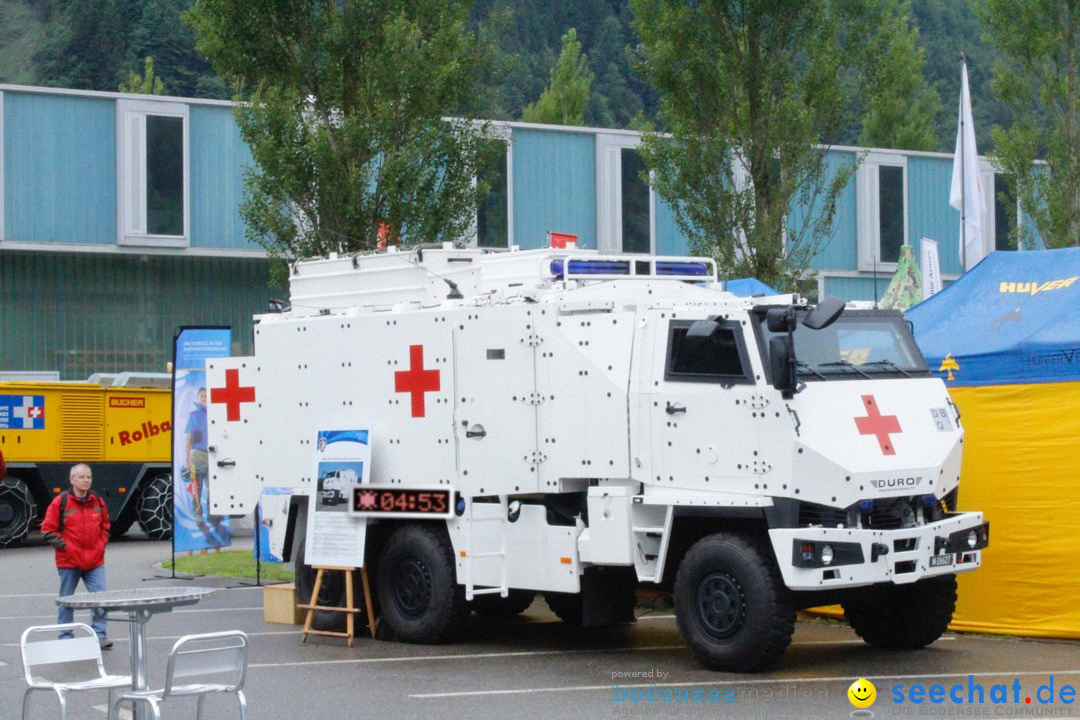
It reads 4h53
